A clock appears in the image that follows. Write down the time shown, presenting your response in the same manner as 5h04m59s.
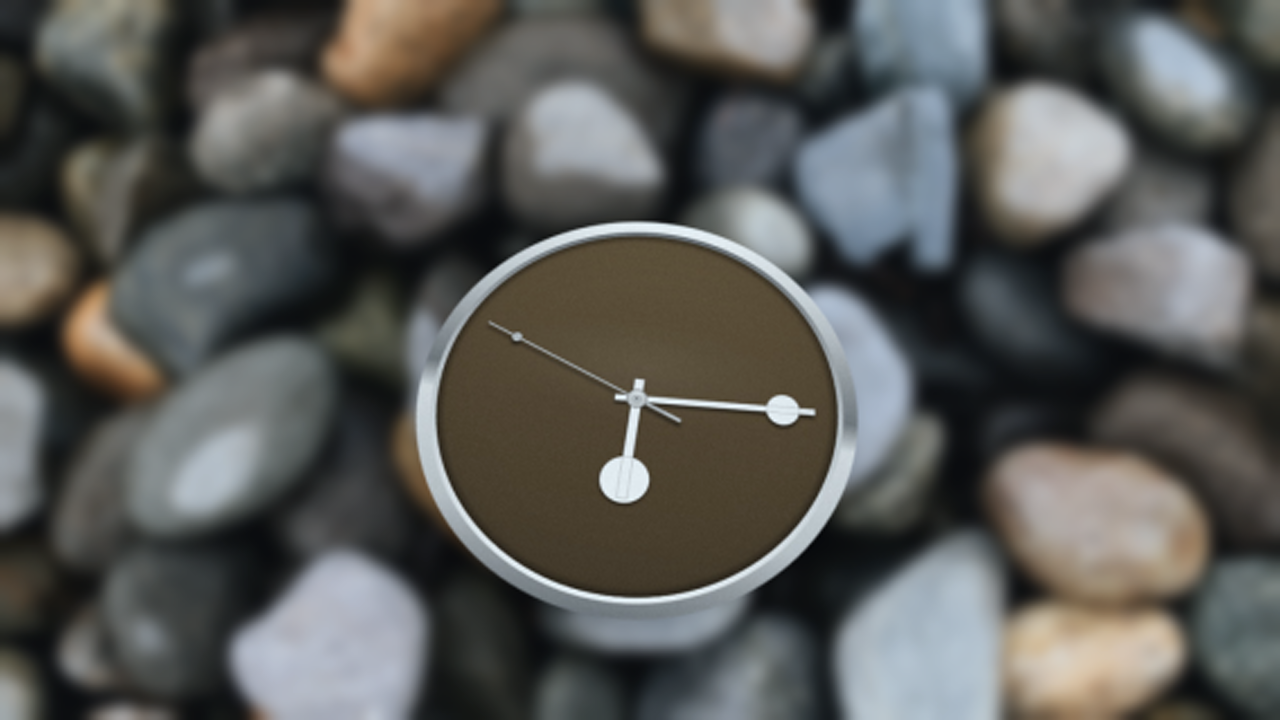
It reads 6h15m50s
